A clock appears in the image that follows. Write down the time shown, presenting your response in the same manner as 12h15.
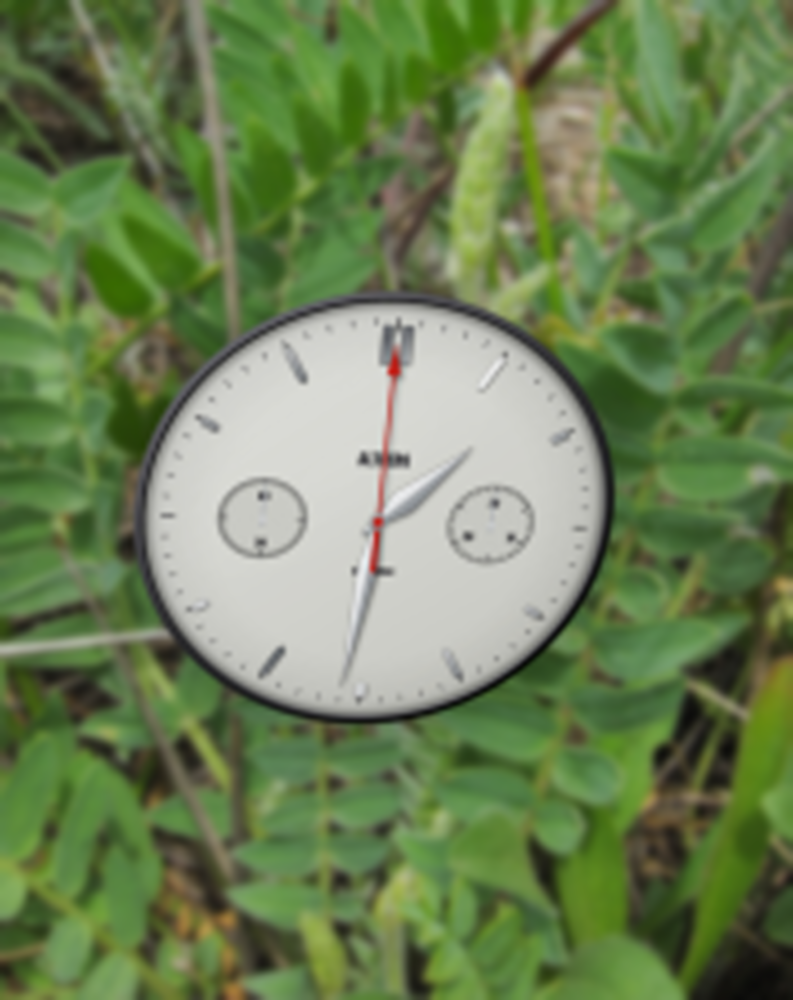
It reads 1h31
